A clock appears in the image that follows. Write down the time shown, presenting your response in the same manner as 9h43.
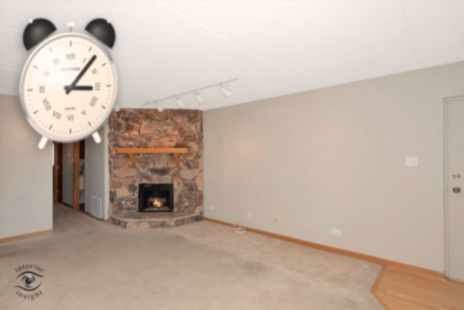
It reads 3h07
